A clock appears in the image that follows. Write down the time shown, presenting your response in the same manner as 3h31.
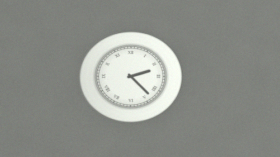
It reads 2h23
